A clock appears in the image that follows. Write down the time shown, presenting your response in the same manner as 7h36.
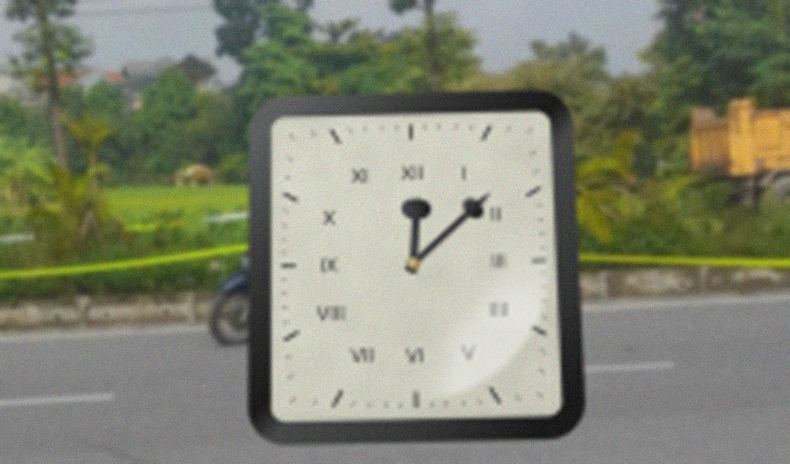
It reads 12h08
